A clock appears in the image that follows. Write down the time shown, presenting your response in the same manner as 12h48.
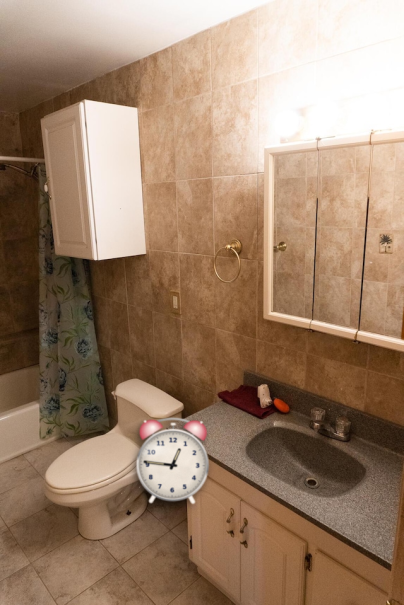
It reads 12h46
